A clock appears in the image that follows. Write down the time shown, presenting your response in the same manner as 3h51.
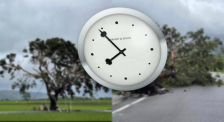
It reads 7h54
